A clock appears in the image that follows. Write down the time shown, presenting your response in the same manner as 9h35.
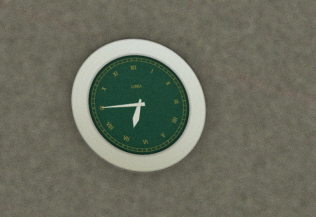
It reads 6h45
